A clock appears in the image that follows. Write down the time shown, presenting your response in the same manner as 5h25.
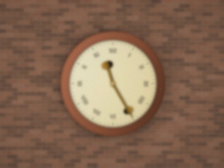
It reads 11h25
